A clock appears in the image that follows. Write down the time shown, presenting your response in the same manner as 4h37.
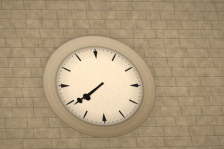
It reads 7h39
